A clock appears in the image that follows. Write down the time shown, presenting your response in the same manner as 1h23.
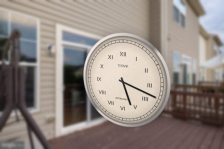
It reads 5h18
